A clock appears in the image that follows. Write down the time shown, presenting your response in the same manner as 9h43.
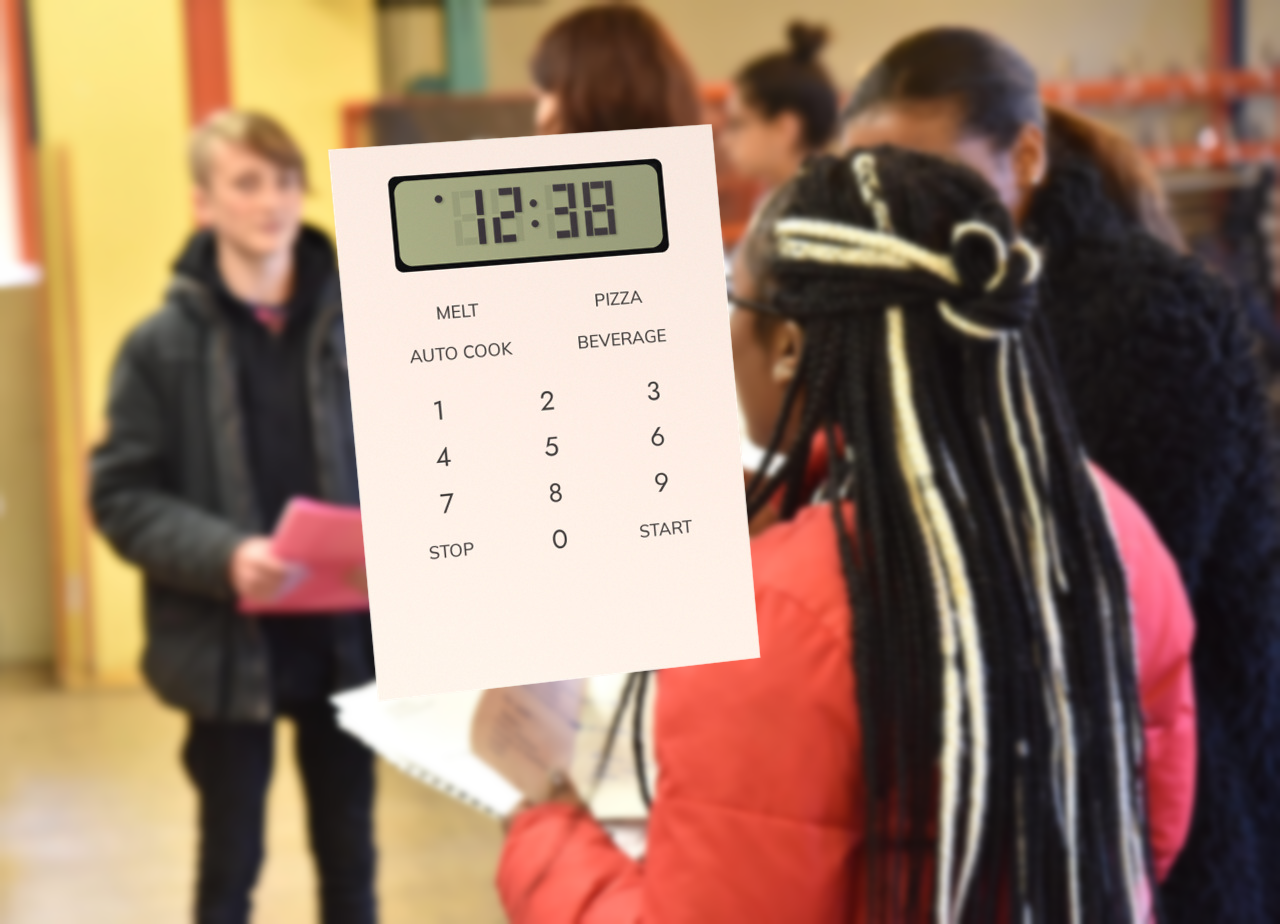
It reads 12h38
